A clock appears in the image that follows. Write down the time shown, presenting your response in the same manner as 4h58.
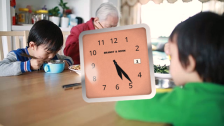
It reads 5h24
